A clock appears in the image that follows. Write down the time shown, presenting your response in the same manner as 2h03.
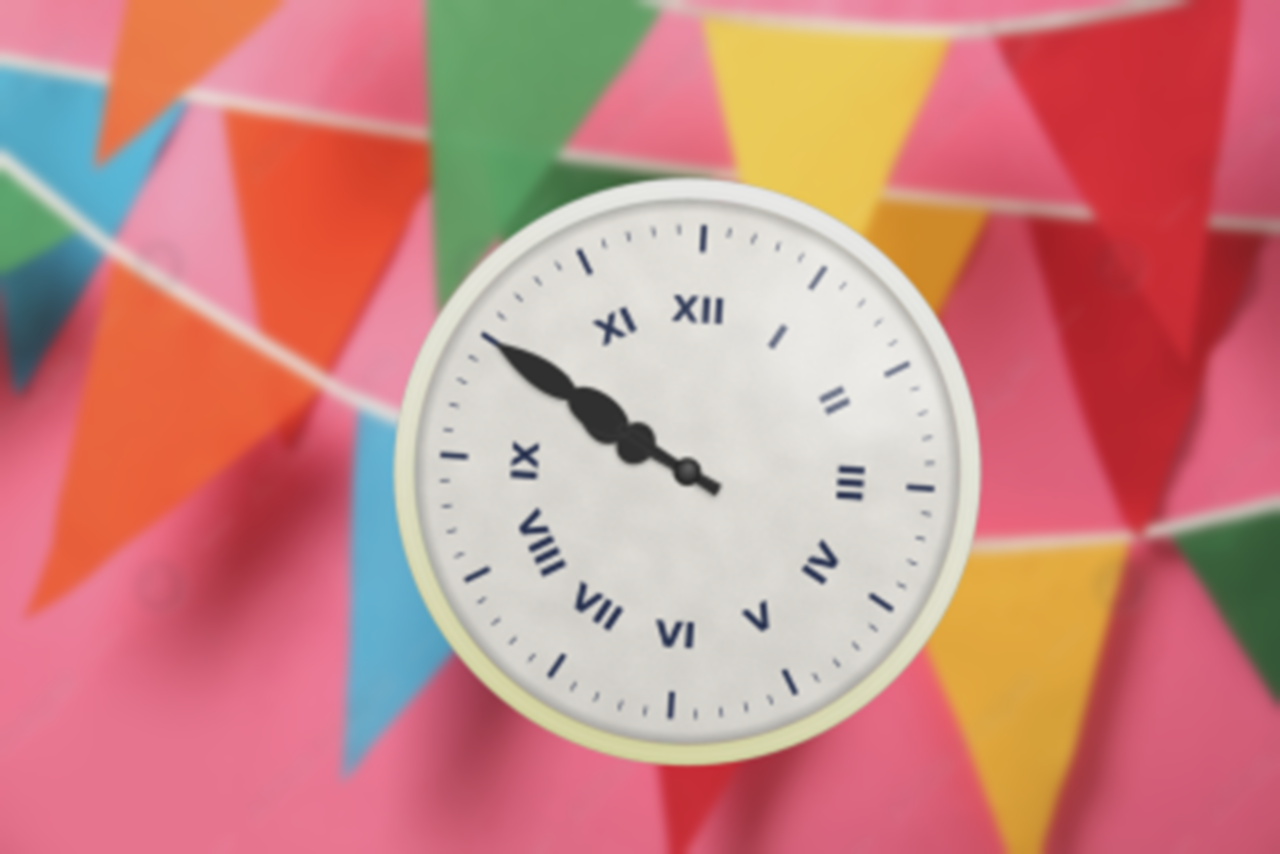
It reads 9h50
